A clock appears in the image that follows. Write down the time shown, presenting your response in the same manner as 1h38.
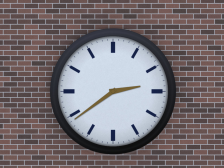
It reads 2h39
